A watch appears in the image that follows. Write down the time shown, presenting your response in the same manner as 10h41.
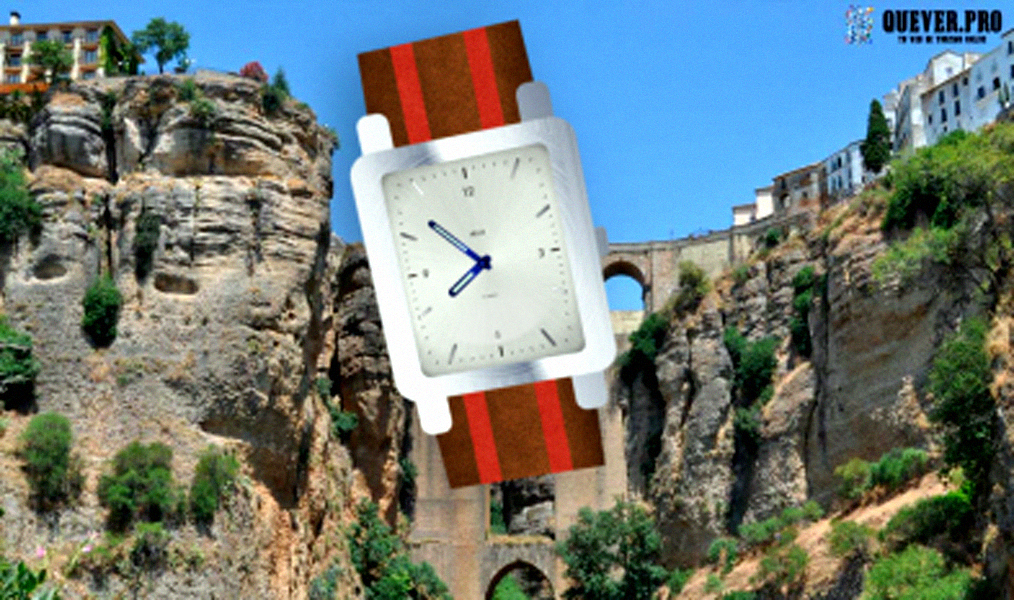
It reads 7h53
